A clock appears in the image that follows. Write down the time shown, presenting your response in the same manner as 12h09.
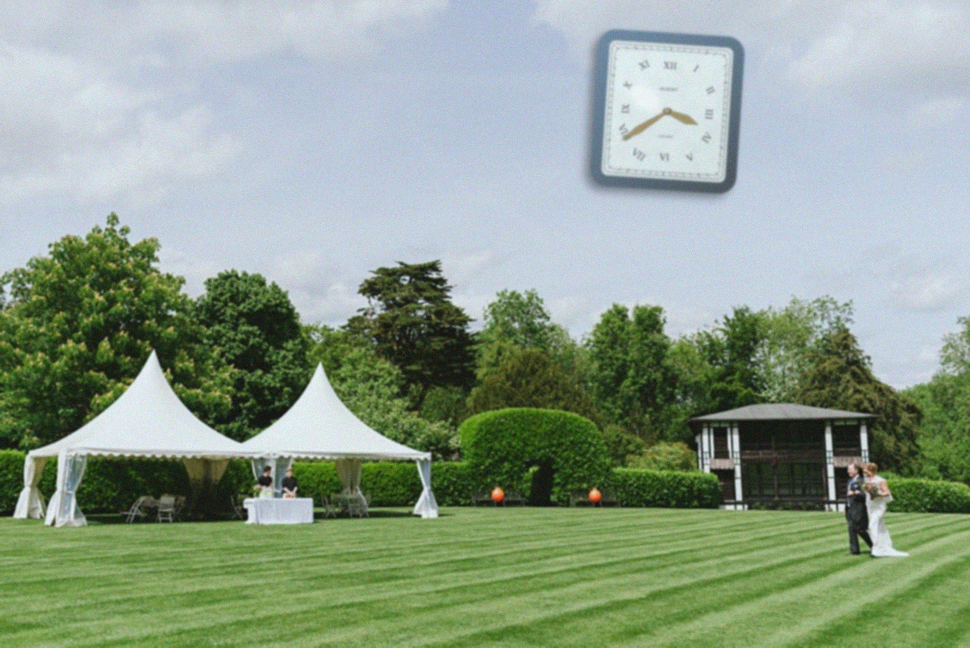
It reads 3h39
